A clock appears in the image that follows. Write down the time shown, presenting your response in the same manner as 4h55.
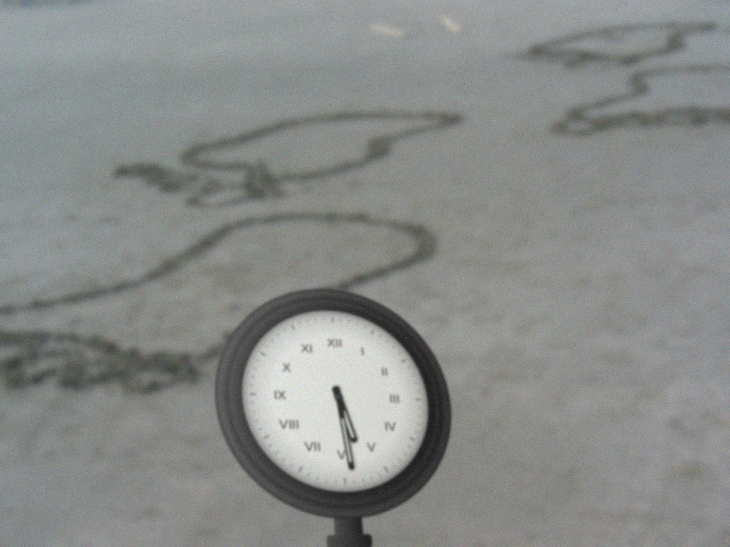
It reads 5h29
